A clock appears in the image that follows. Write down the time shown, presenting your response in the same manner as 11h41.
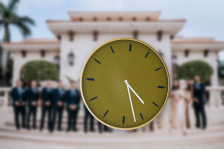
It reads 4h27
